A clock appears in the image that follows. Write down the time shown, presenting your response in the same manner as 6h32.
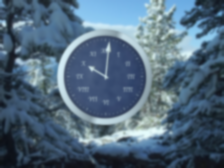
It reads 10h01
